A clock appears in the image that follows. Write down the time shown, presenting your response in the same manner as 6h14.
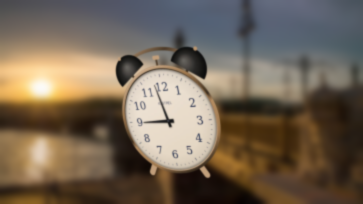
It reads 8h58
